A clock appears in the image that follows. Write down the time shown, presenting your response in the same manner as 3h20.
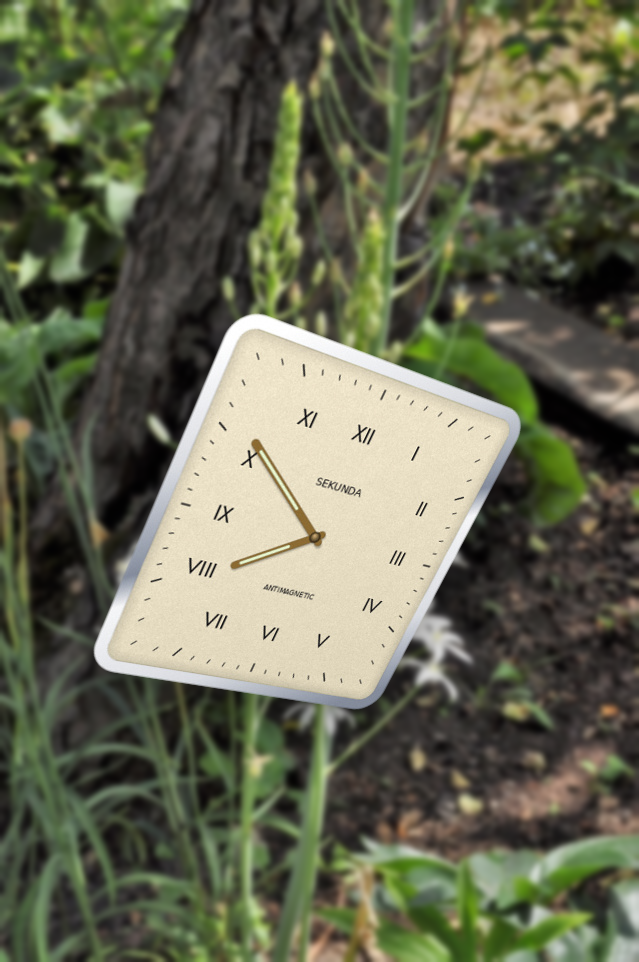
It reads 7h51
